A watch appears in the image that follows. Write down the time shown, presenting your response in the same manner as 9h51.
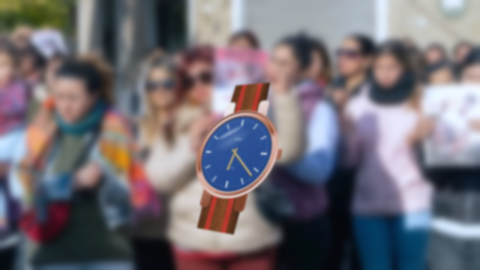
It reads 6h22
